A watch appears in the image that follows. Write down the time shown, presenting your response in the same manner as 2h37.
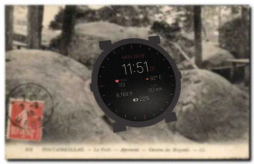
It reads 11h51
